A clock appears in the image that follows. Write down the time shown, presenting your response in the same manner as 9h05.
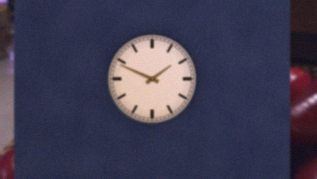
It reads 1h49
